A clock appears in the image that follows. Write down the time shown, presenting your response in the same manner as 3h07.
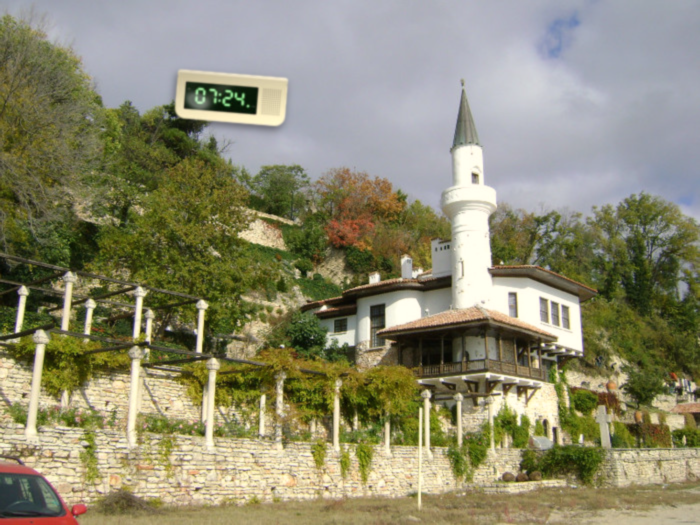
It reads 7h24
